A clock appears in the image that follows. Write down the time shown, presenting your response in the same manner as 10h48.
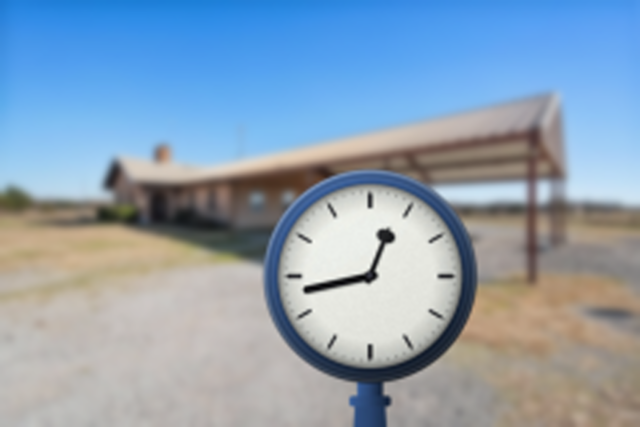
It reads 12h43
